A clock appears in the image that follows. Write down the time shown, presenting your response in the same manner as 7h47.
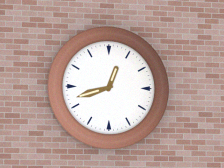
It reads 12h42
